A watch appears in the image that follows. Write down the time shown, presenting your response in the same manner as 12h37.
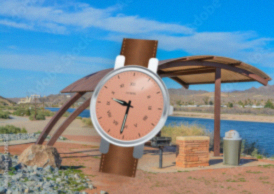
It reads 9h31
